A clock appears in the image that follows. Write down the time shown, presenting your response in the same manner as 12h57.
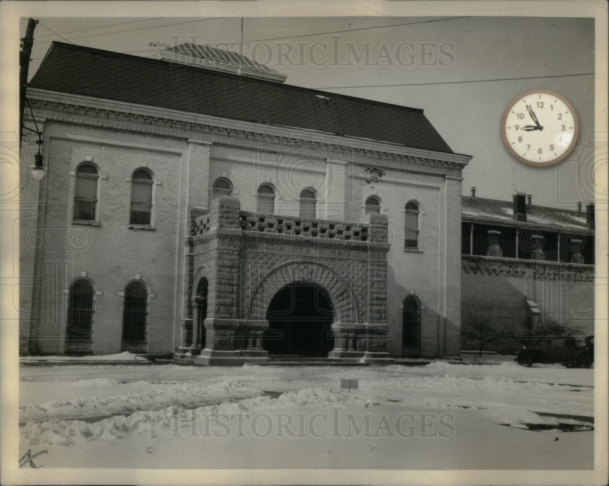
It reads 8h55
